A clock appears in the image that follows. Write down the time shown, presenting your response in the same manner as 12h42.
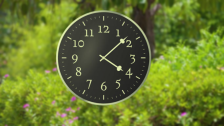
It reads 4h08
